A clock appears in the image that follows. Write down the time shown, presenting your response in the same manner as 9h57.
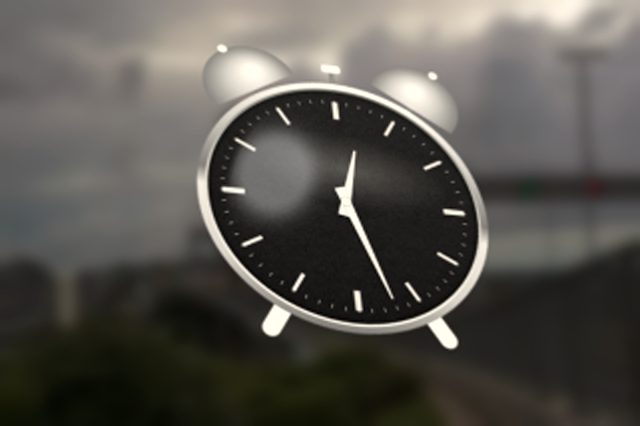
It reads 12h27
